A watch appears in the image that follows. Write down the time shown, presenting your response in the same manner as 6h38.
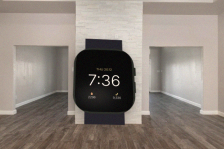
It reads 7h36
